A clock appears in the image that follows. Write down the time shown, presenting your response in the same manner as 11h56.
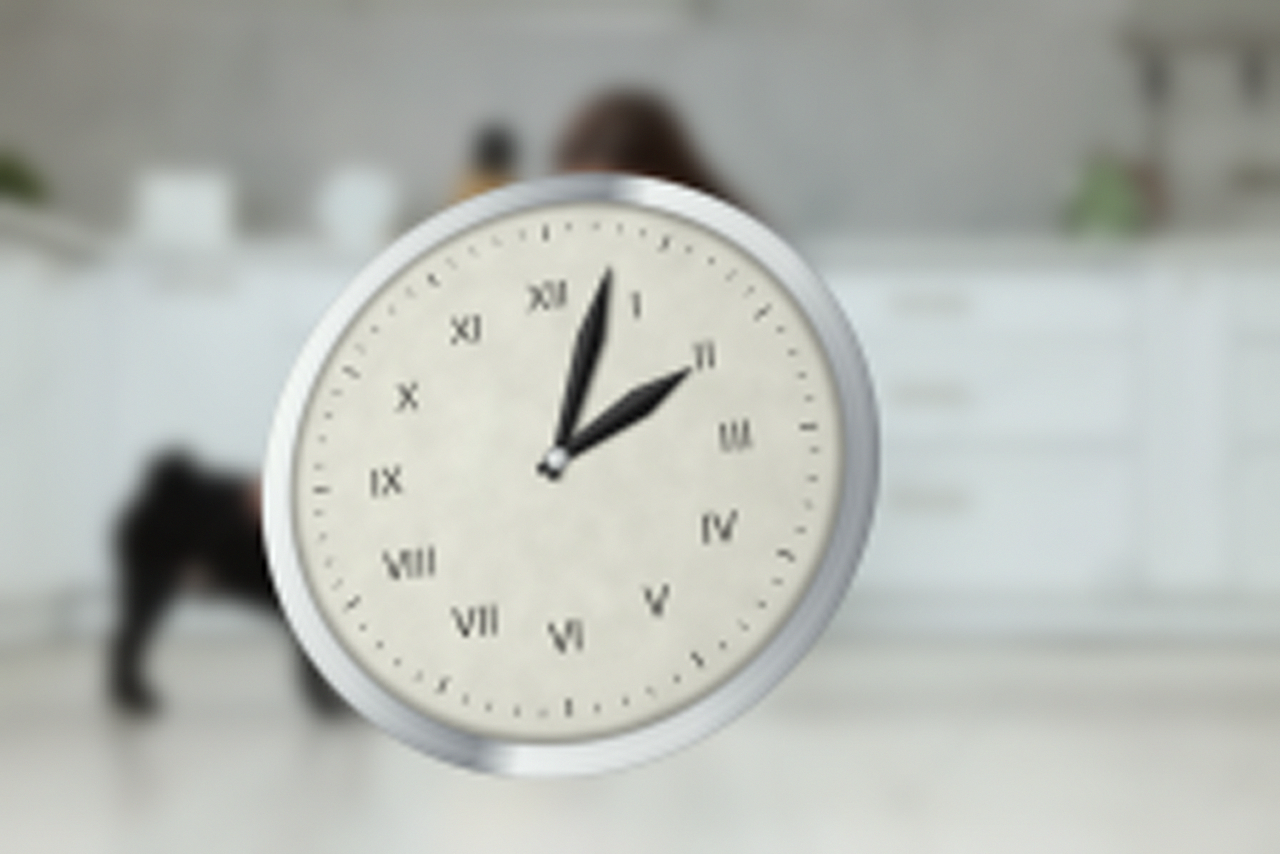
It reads 2h03
